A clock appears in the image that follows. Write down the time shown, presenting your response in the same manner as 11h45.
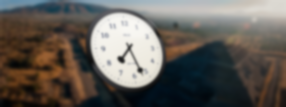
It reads 7h27
